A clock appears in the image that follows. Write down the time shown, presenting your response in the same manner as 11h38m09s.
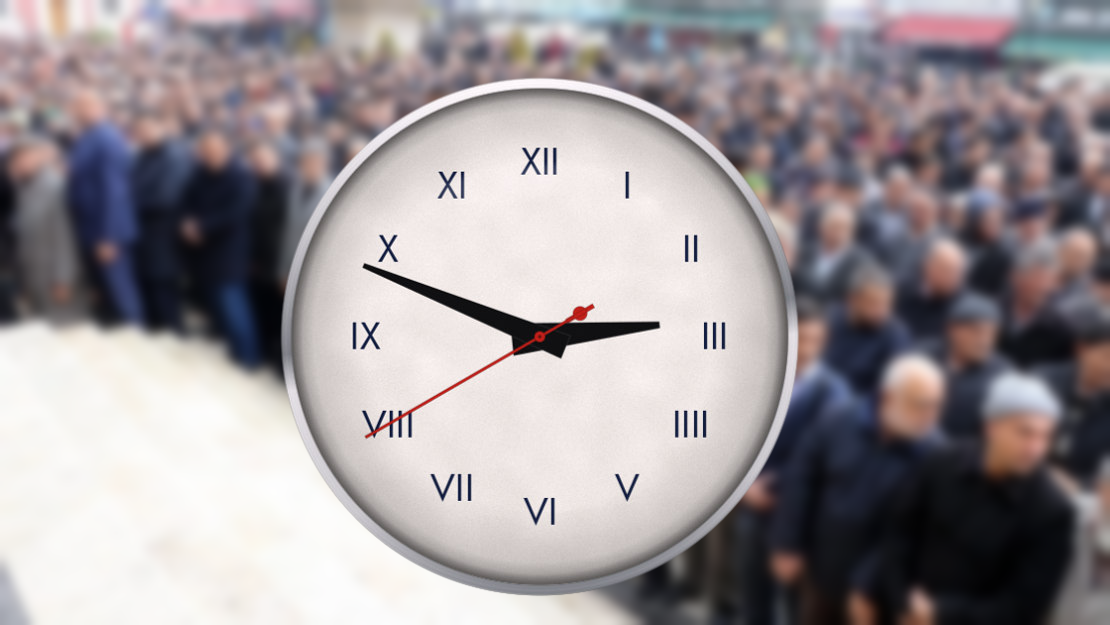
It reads 2h48m40s
